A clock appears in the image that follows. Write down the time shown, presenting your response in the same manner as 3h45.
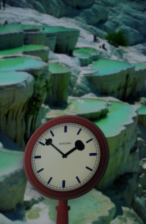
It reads 1h52
